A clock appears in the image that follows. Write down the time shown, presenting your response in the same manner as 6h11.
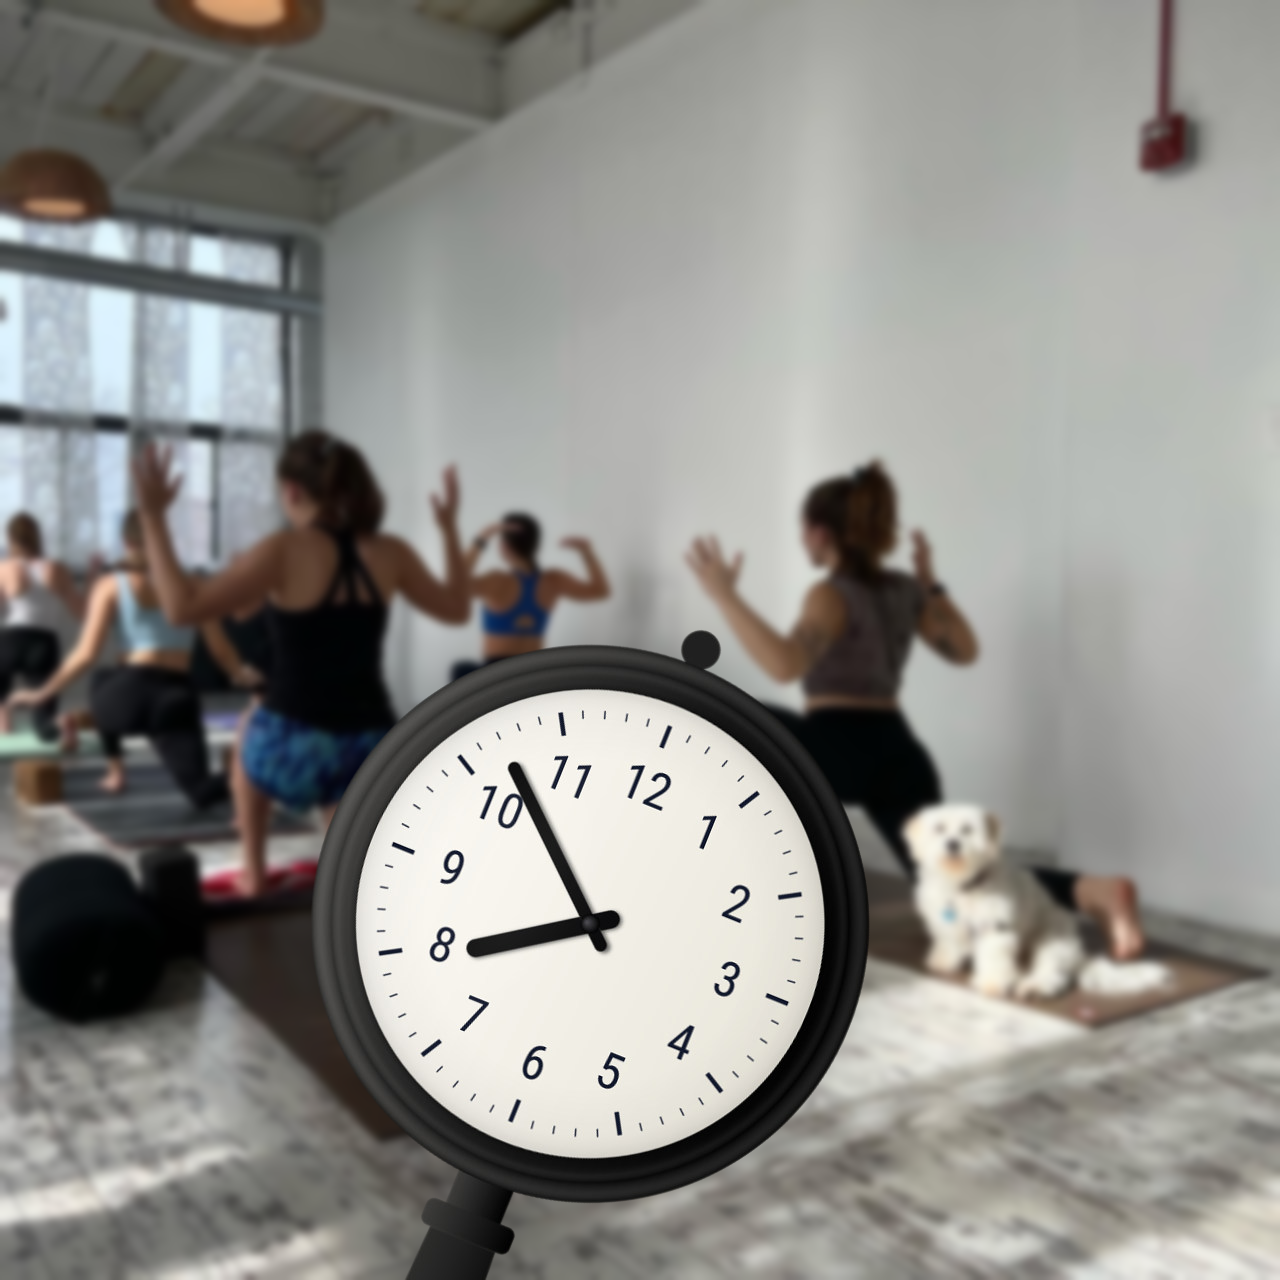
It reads 7h52
